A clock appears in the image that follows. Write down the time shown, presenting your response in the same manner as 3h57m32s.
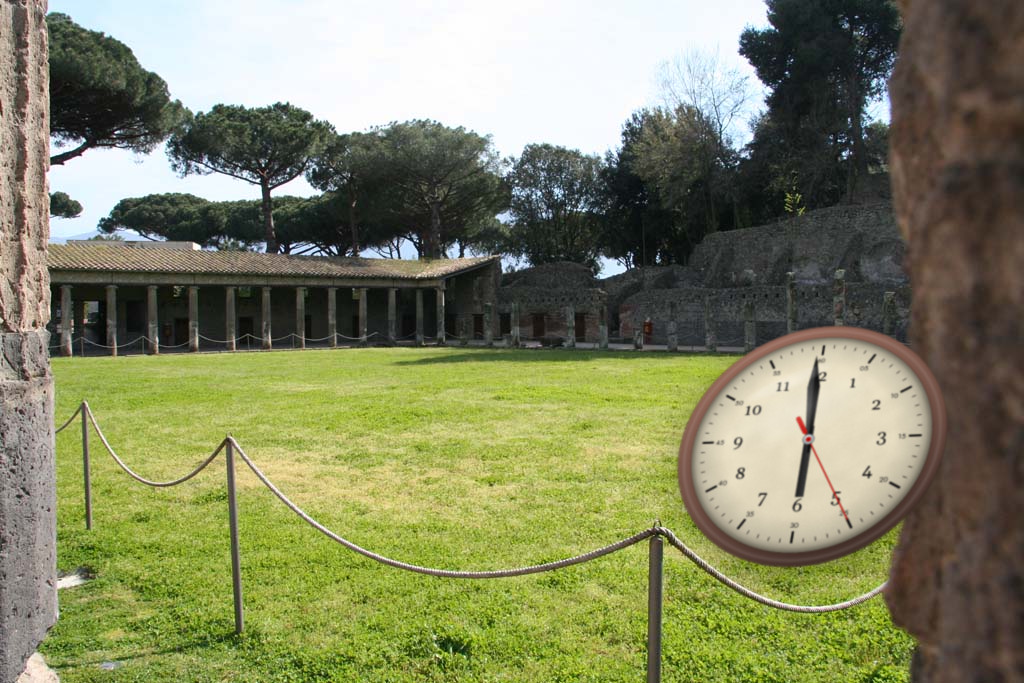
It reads 5h59m25s
